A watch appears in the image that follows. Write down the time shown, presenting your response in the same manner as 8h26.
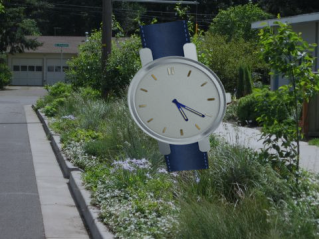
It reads 5h21
